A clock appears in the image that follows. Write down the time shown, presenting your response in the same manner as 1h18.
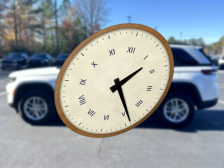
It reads 1h24
